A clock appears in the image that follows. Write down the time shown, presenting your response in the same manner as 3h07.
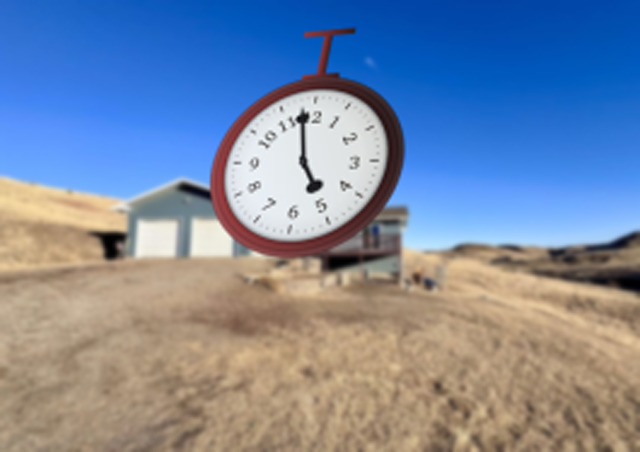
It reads 4h58
